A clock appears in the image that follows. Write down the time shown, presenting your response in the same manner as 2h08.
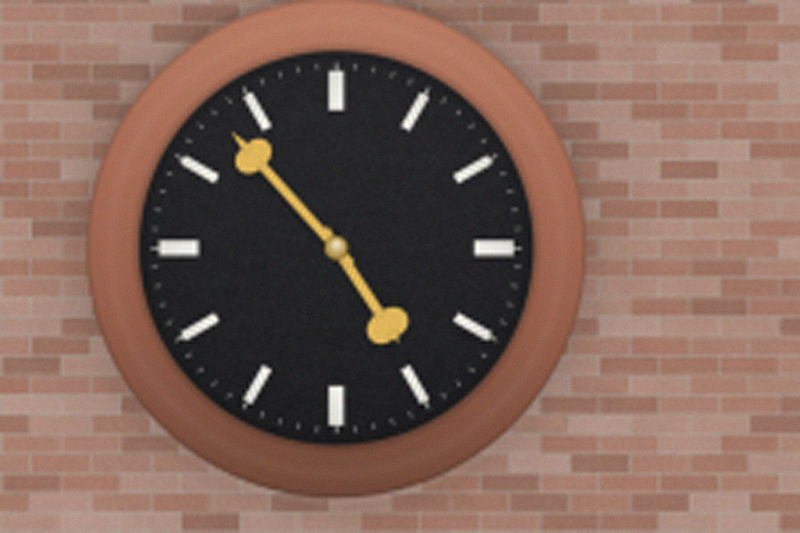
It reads 4h53
